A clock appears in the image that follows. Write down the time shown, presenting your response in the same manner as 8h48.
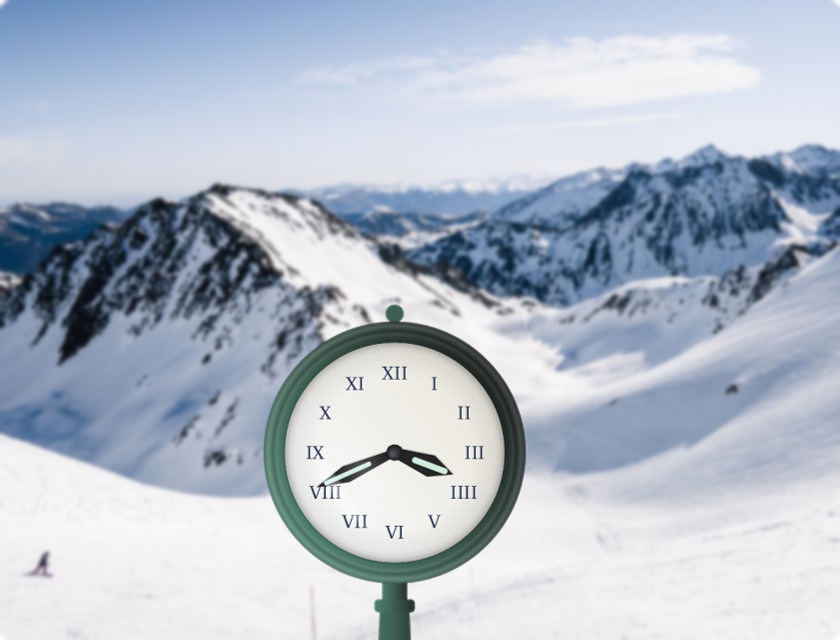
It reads 3h41
